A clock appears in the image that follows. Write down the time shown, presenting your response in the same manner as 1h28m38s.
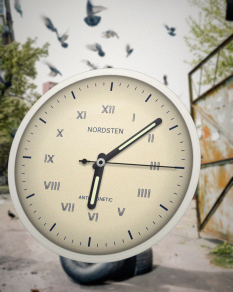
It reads 6h08m15s
